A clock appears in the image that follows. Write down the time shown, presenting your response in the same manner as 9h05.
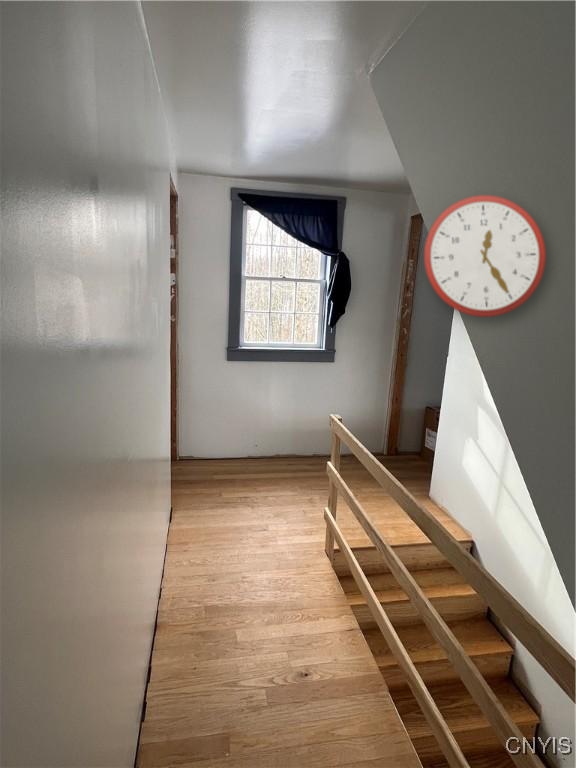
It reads 12h25
